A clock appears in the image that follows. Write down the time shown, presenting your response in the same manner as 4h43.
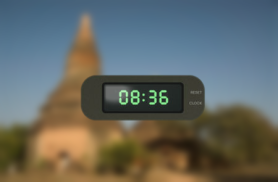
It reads 8h36
